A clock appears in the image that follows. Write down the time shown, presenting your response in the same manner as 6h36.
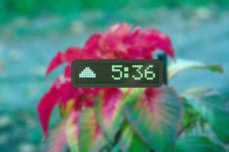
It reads 5h36
